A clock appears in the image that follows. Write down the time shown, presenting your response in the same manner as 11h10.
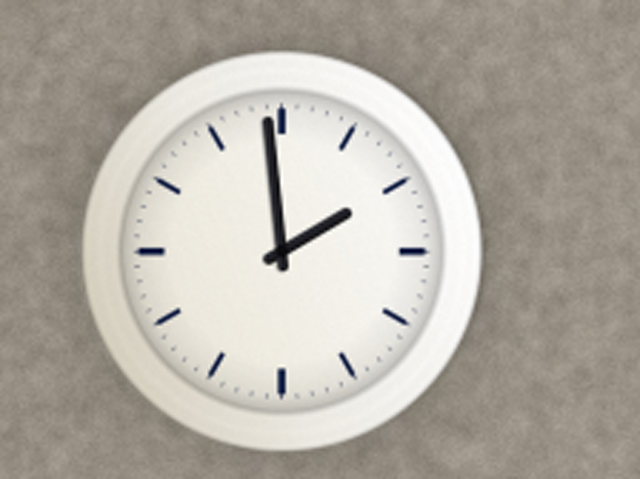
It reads 1h59
